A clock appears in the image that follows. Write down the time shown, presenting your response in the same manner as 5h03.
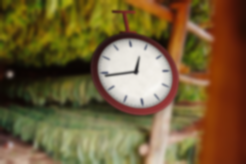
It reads 12h44
